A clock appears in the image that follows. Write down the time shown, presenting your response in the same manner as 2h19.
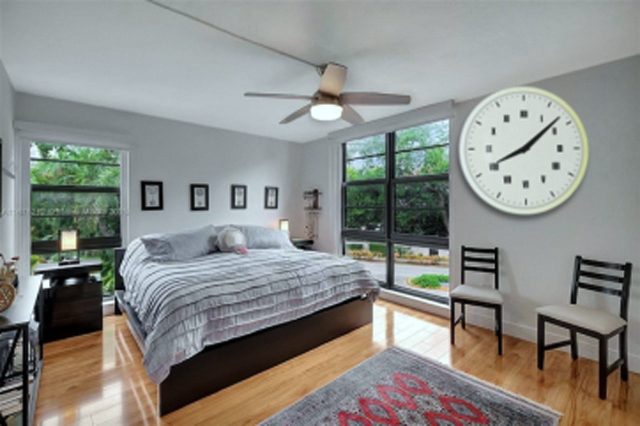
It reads 8h08
